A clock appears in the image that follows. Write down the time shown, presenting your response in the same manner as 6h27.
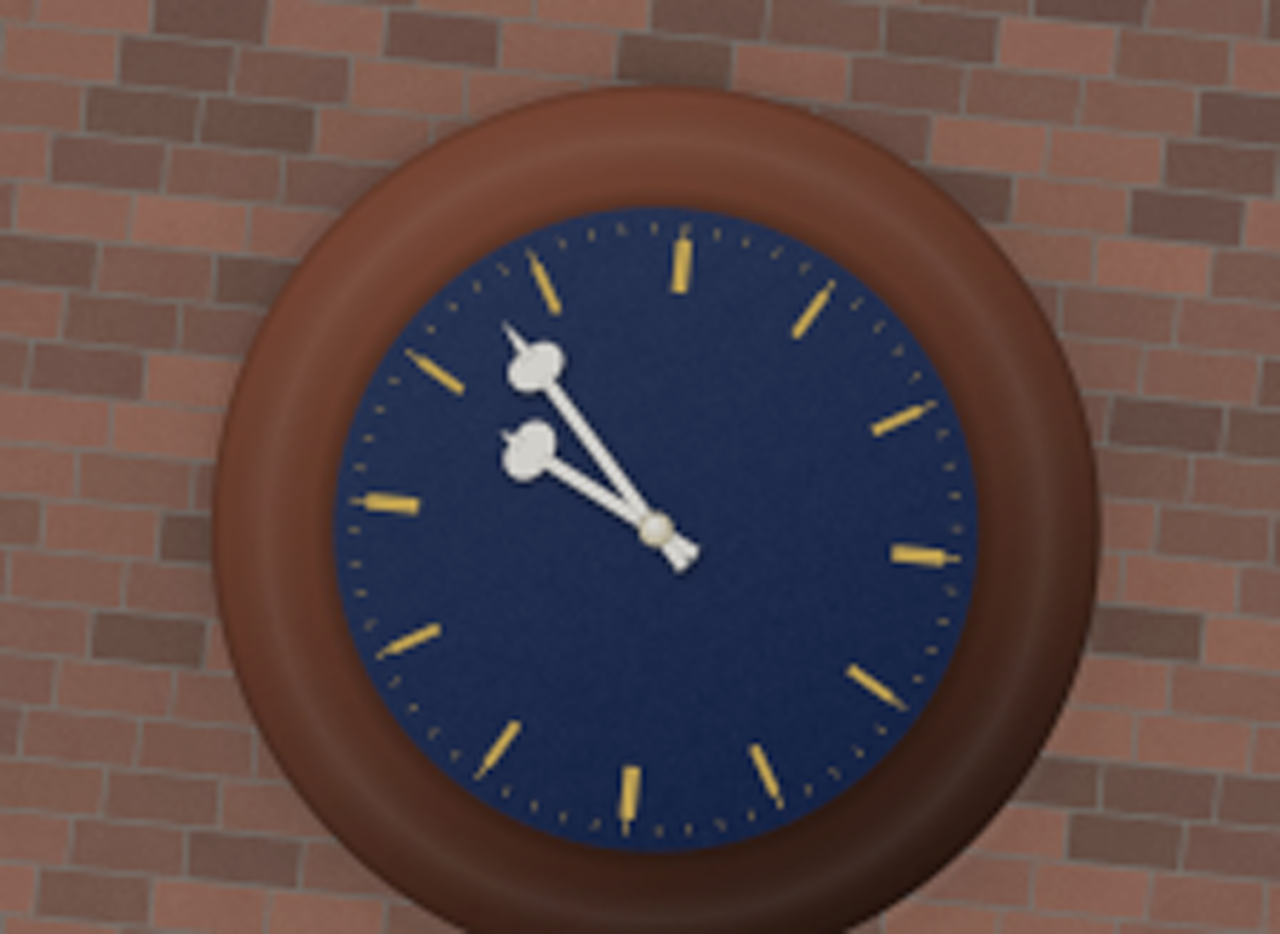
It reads 9h53
